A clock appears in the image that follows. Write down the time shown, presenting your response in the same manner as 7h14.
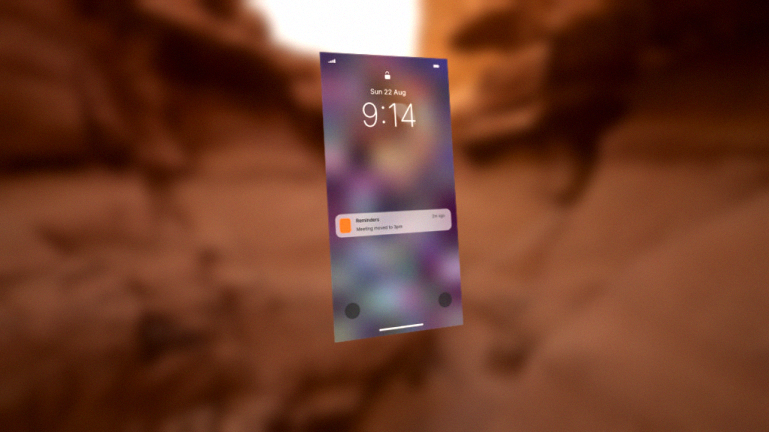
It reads 9h14
